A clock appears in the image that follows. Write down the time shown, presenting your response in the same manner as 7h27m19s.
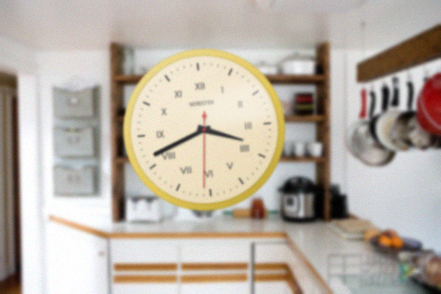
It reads 3h41m31s
